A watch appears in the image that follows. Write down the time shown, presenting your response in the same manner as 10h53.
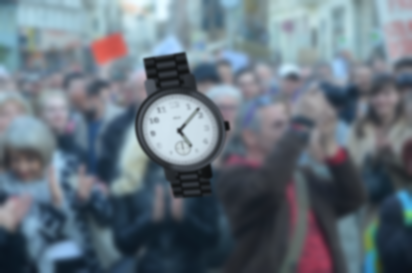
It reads 5h08
